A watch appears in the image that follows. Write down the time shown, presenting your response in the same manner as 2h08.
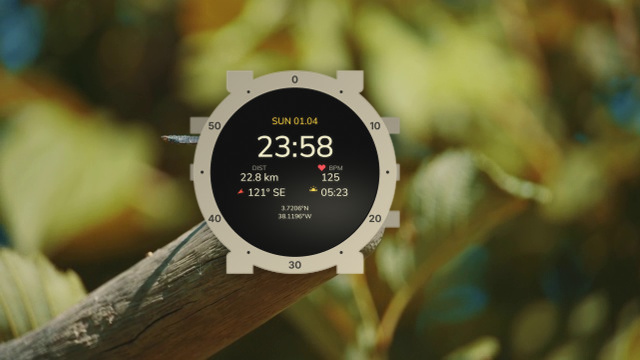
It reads 23h58
